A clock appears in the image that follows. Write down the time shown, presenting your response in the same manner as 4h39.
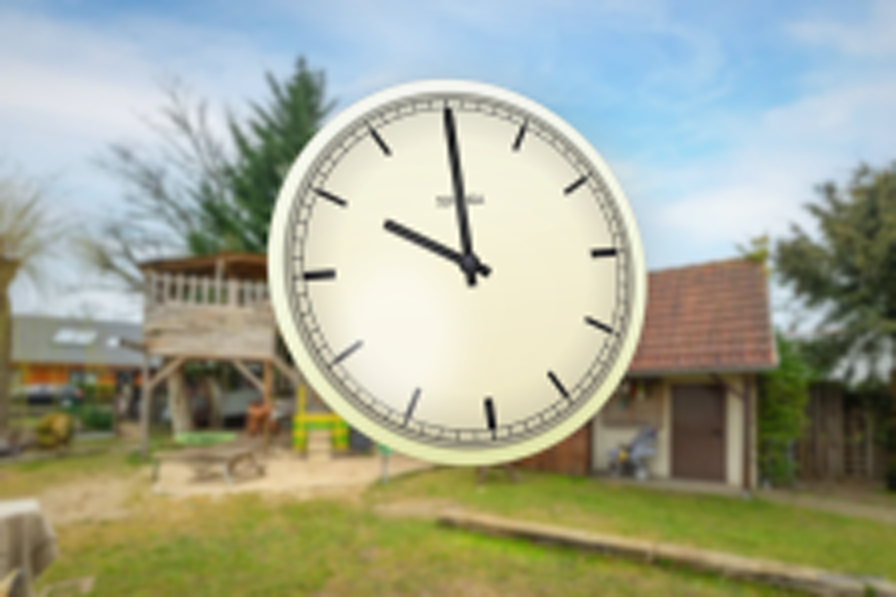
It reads 10h00
